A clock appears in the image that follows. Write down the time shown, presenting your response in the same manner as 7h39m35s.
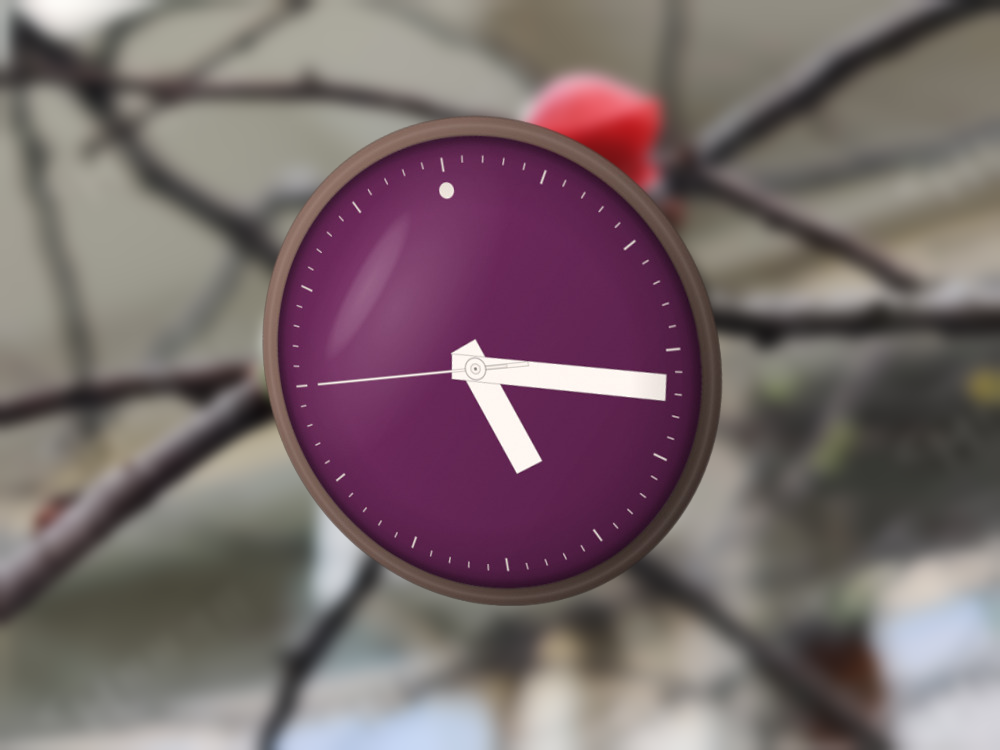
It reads 5h16m45s
